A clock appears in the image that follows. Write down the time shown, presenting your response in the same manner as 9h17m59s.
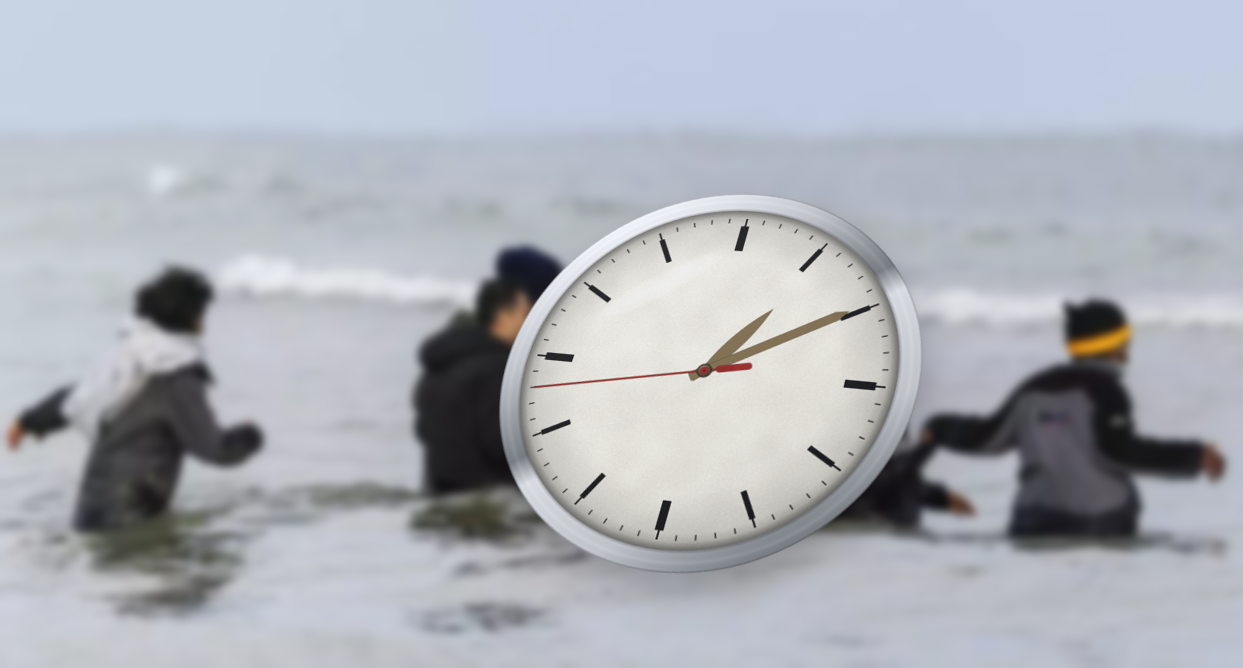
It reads 1h09m43s
